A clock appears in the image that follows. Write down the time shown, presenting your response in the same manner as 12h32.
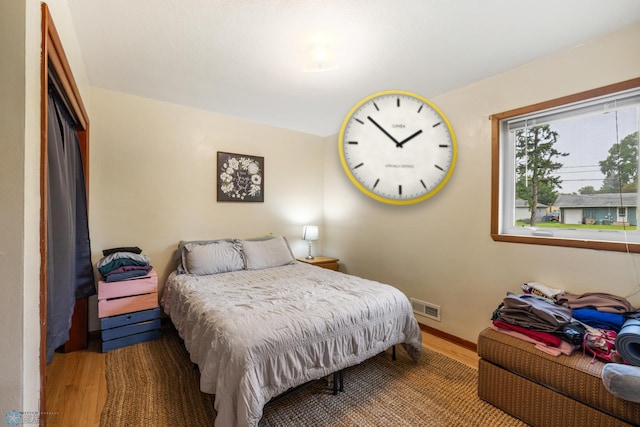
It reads 1h52
